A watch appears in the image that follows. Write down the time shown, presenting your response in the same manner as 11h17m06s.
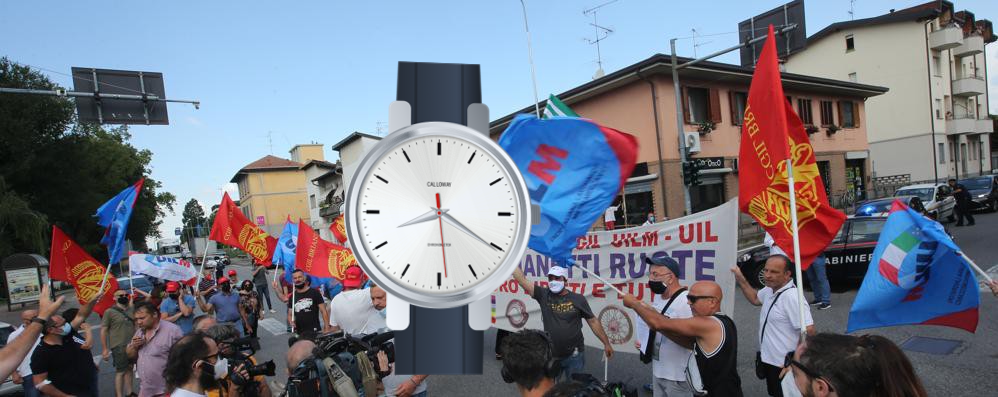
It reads 8h20m29s
